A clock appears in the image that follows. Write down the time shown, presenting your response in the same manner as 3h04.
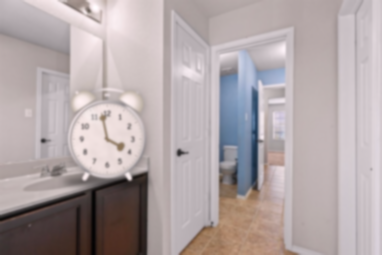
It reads 3h58
